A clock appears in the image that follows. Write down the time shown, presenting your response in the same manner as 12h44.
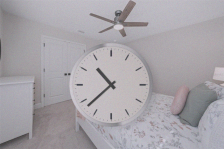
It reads 10h38
